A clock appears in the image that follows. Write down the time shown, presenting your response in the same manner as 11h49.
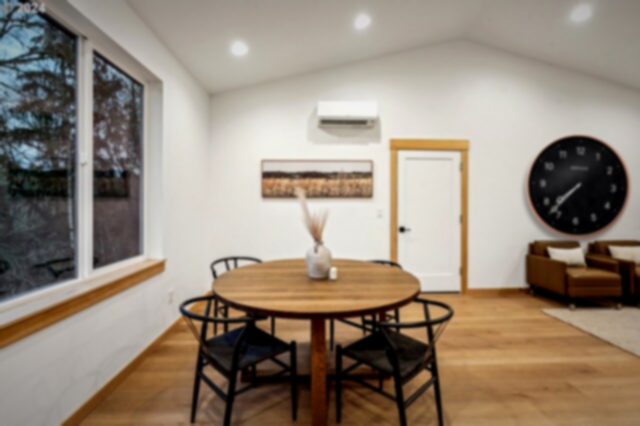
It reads 7h37
